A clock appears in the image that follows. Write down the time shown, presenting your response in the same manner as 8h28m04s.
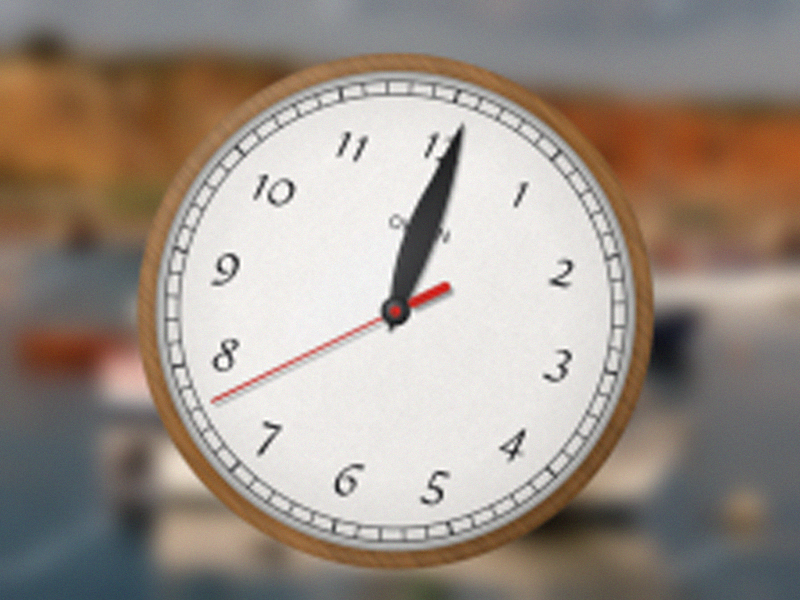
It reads 12h00m38s
